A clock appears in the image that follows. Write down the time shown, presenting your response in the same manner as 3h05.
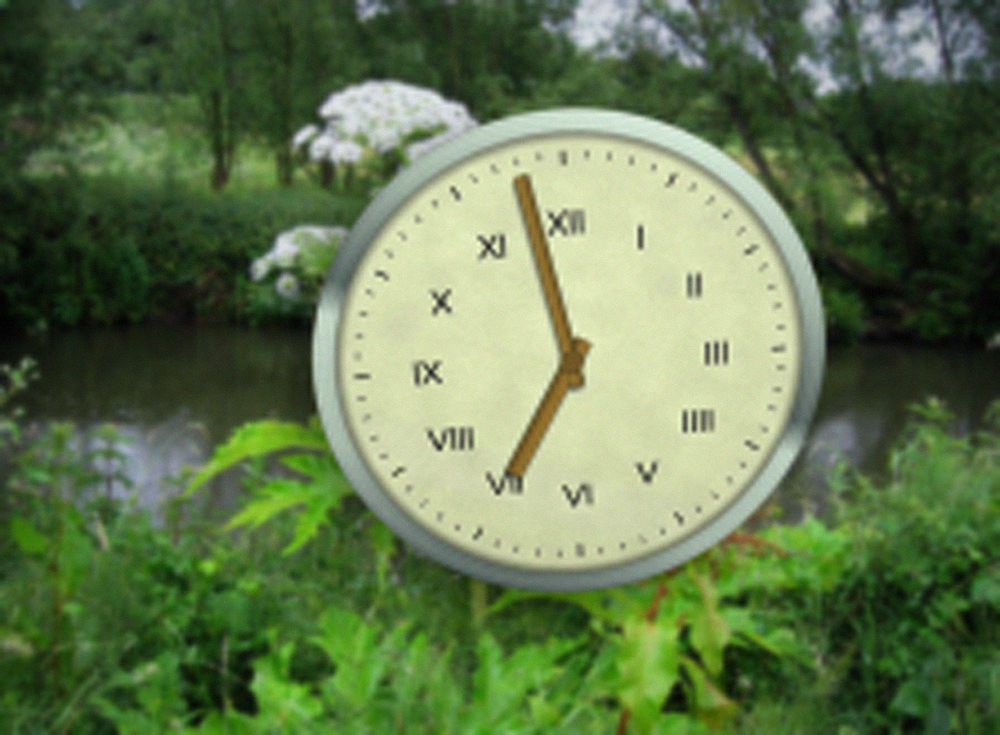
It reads 6h58
